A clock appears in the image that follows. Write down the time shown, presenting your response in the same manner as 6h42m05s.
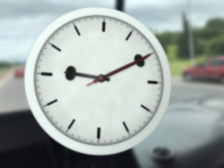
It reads 9h10m10s
